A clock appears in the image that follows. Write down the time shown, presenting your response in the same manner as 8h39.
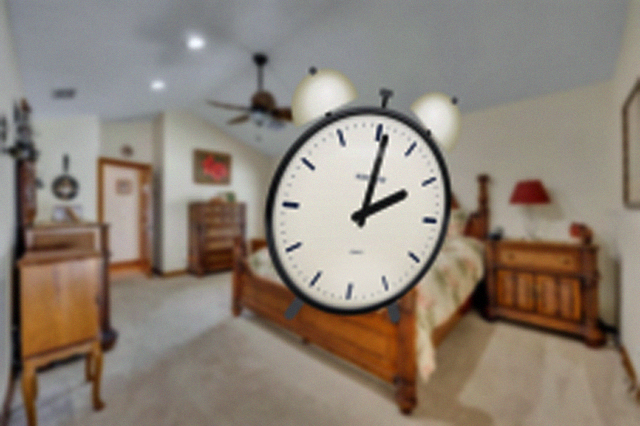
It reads 2h01
